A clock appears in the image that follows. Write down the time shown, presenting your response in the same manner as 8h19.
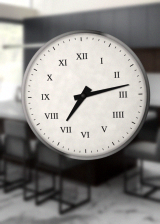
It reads 7h13
